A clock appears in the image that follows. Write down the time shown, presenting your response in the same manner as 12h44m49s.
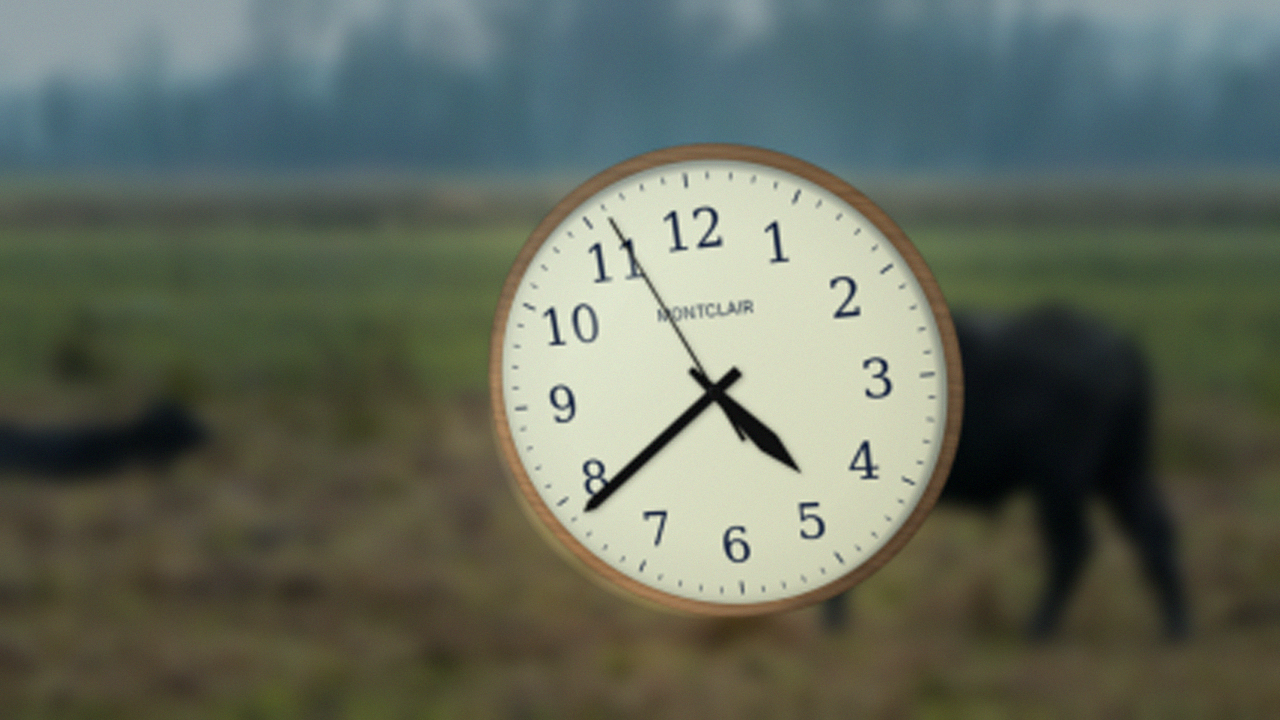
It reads 4h38m56s
